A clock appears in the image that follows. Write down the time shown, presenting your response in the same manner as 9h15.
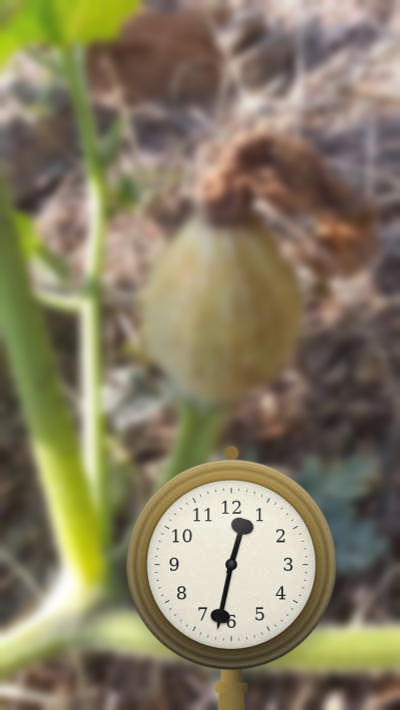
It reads 12h32
